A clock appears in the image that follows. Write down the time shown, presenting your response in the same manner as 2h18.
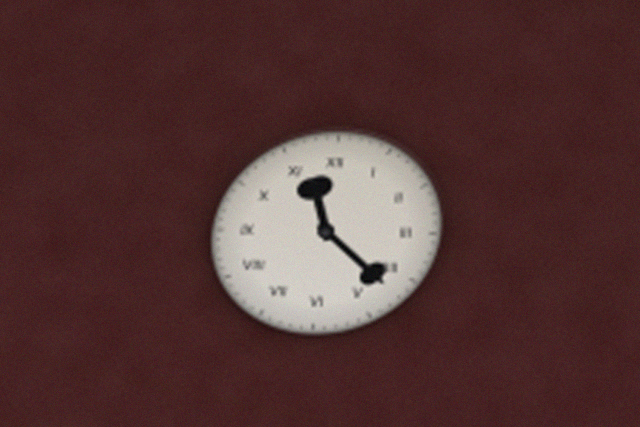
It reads 11h22
